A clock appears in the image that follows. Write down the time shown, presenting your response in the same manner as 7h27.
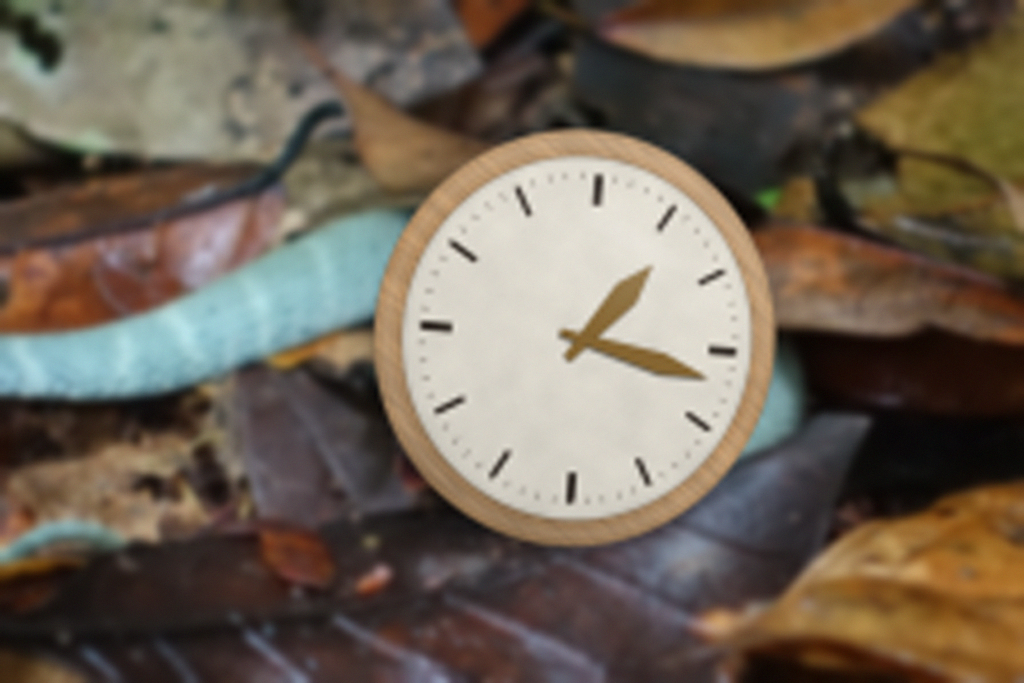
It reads 1h17
